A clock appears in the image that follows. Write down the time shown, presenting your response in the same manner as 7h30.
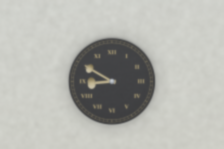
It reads 8h50
